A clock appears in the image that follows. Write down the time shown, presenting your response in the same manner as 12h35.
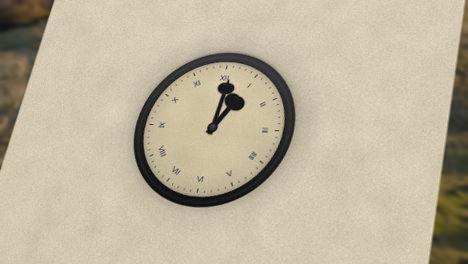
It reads 1h01
